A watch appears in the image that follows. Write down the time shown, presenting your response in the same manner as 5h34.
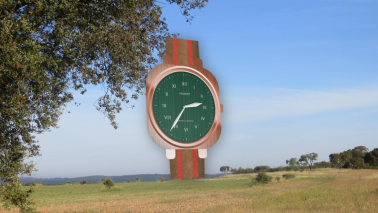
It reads 2h36
